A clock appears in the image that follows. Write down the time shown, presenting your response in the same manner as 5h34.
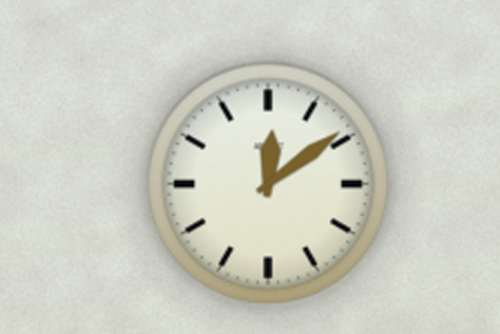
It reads 12h09
